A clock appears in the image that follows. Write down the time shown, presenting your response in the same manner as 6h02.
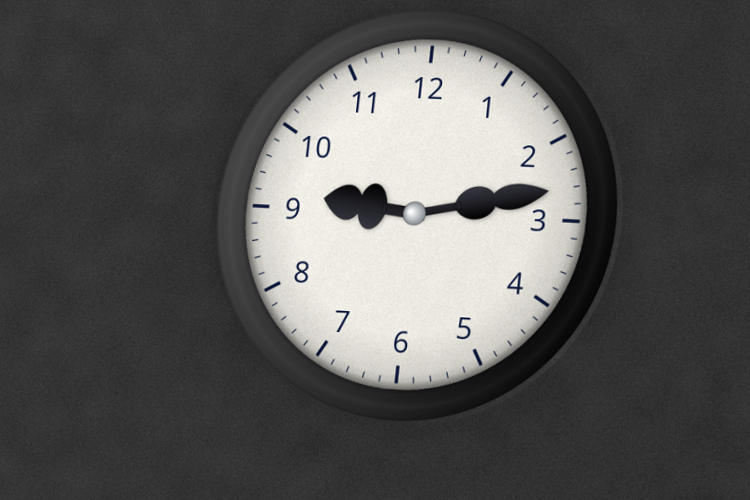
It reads 9h13
